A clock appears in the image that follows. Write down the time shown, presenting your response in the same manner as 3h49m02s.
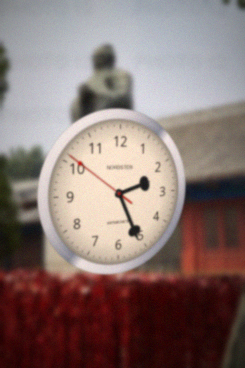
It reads 2h25m51s
